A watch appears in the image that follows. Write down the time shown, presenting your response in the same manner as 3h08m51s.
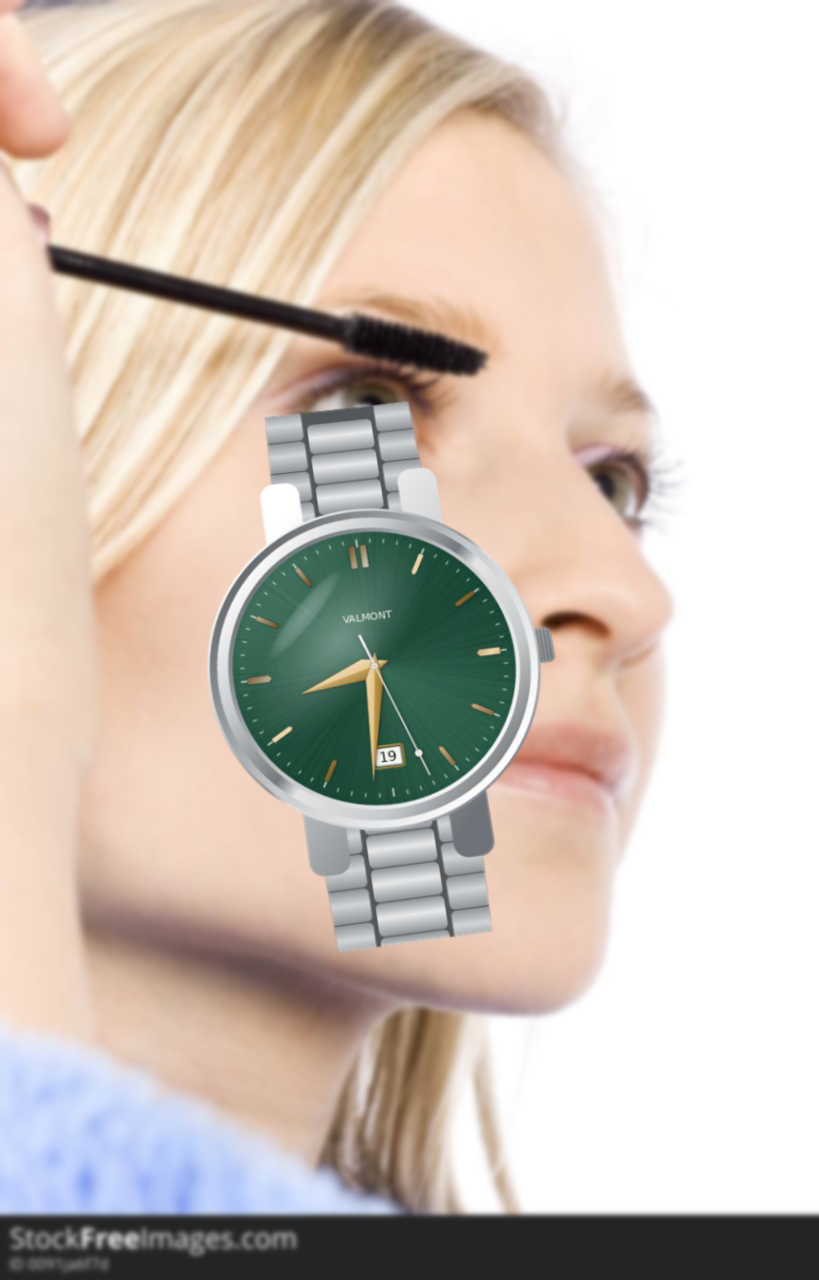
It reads 8h31m27s
